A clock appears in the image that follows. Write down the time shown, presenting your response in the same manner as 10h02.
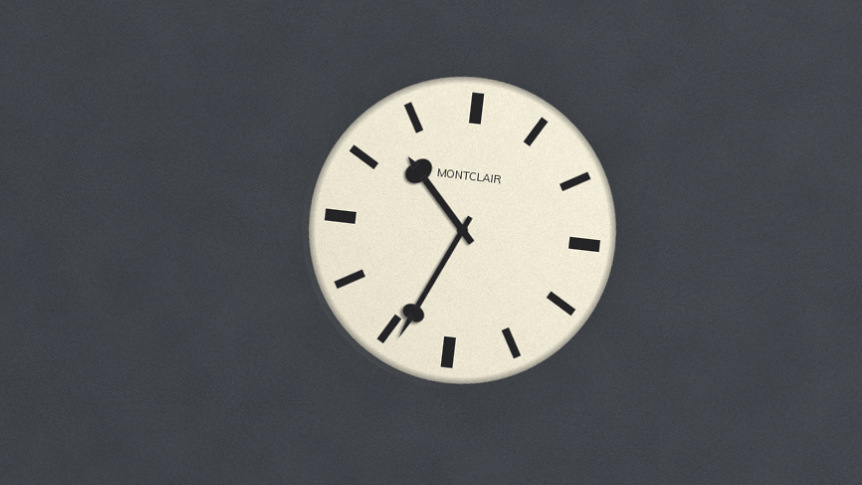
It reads 10h34
